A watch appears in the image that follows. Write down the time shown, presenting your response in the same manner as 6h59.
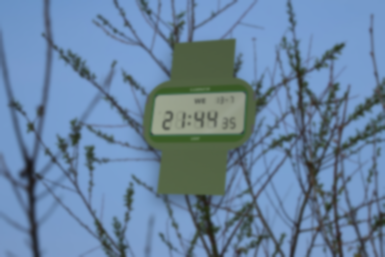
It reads 21h44
